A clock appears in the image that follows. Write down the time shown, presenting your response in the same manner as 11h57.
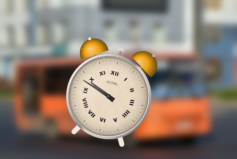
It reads 9h48
